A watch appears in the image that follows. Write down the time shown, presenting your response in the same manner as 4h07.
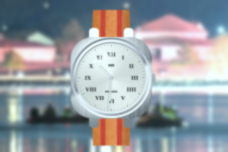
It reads 10h31
